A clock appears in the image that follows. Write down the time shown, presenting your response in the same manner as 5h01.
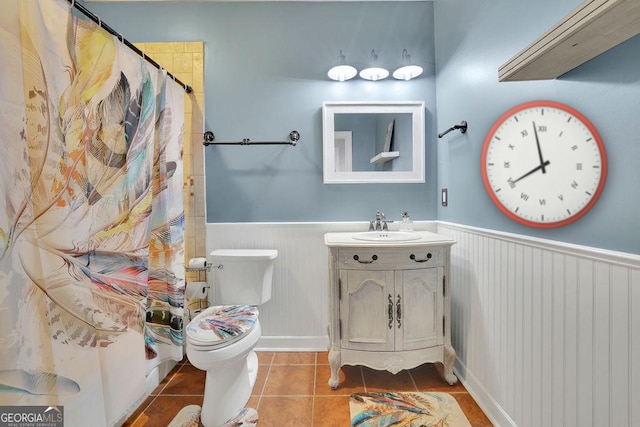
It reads 7h58
